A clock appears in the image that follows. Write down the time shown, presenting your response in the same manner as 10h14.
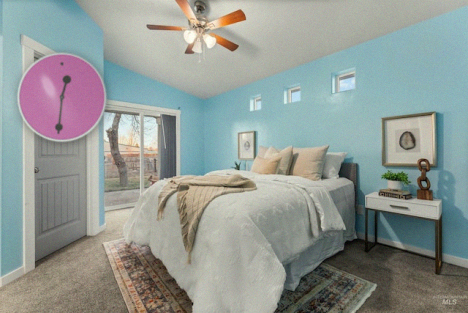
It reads 12h31
